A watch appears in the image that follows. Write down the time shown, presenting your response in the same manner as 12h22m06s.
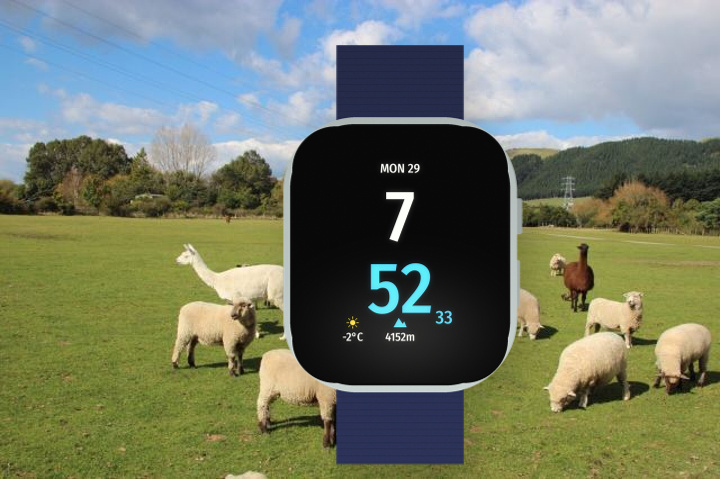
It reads 7h52m33s
